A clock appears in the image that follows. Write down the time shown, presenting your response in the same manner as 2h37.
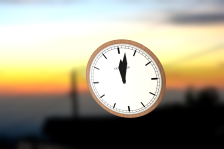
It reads 12h02
